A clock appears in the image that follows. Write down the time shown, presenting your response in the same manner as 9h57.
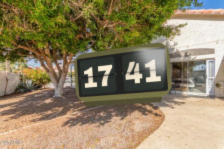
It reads 17h41
